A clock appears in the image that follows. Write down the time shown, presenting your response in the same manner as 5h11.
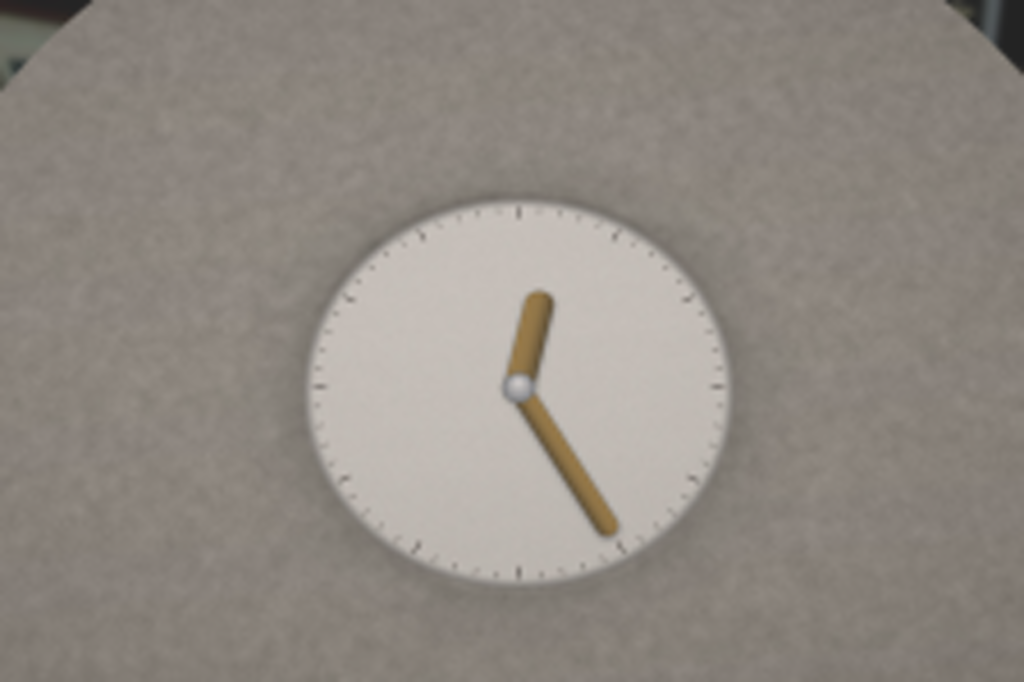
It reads 12h25
